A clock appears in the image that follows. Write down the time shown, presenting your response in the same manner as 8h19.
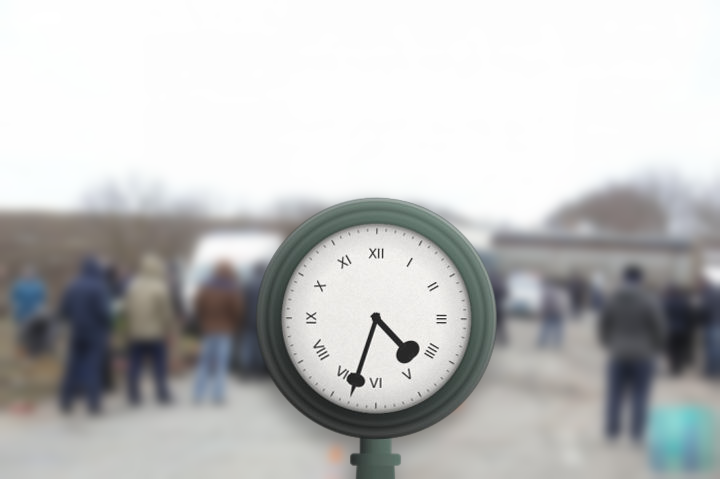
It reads 4h33
